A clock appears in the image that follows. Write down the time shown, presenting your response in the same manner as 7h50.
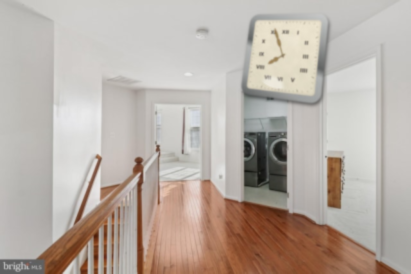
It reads 7h56
